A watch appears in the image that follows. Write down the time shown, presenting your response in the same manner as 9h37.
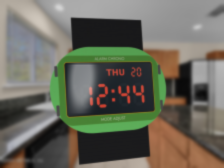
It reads 12h44
